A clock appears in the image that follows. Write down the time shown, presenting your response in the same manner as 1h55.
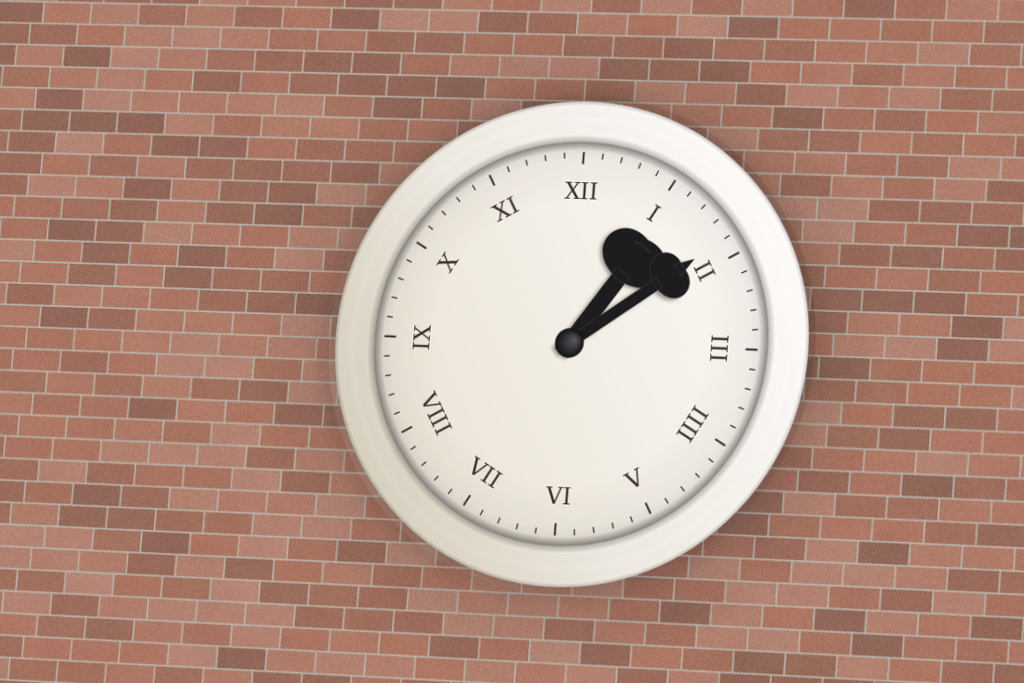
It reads 1h09
